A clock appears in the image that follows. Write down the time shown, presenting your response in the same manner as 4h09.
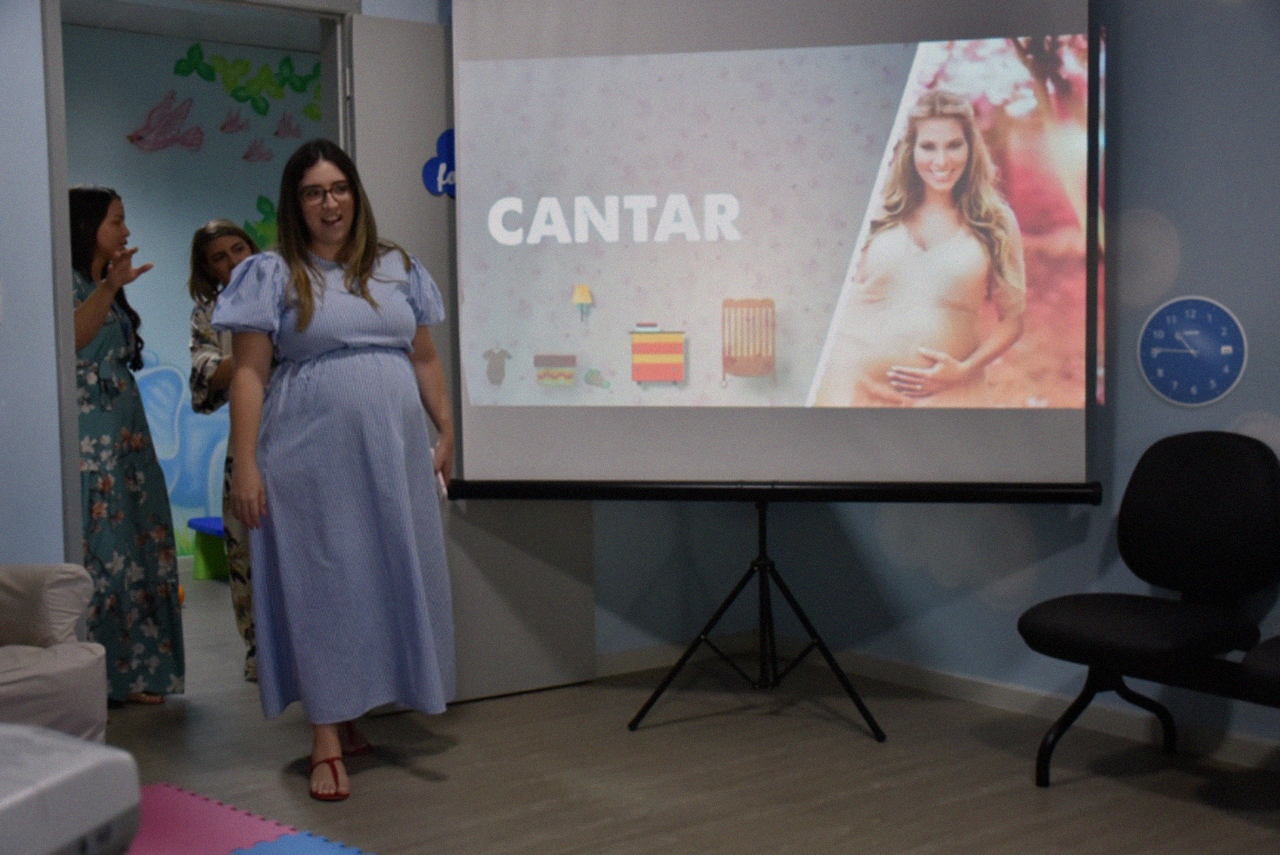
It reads 10h46
